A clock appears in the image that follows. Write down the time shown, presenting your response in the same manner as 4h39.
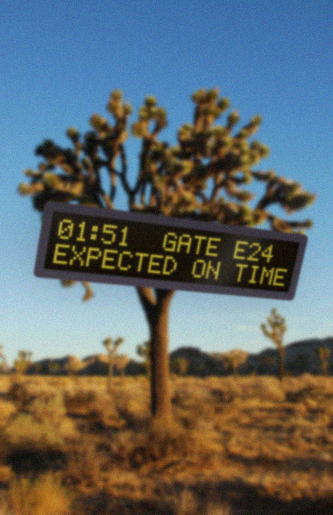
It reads 1h51
